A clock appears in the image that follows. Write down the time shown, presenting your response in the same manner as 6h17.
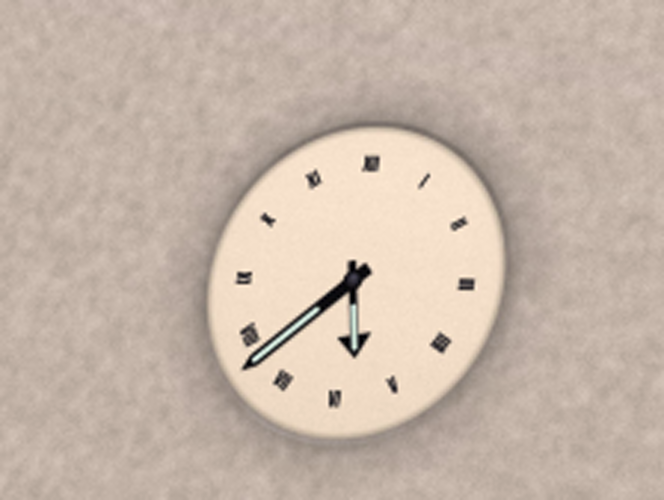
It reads 5h38
